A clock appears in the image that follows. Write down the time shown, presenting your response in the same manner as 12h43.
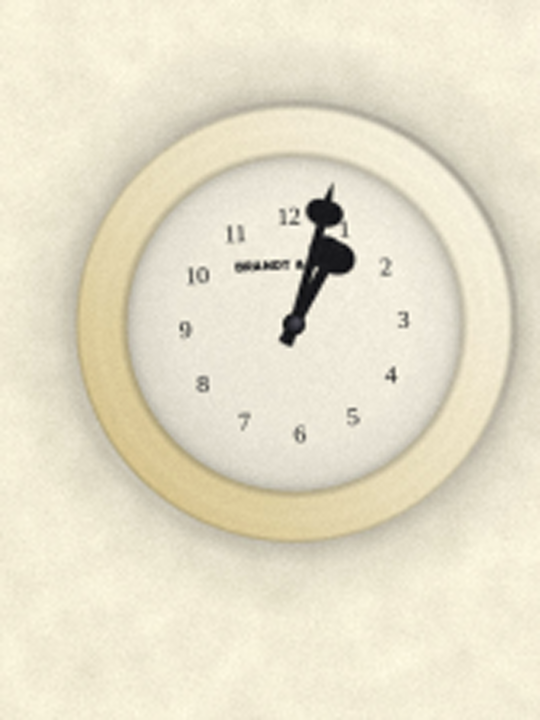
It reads 1h03
